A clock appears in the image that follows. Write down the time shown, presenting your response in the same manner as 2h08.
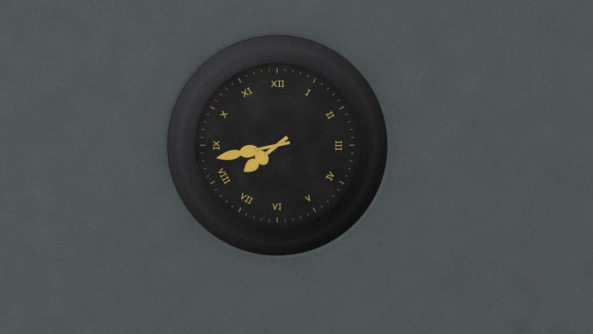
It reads 7h43
